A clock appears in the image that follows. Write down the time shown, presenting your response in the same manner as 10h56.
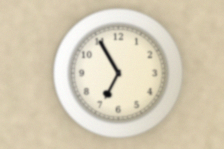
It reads 6h55
